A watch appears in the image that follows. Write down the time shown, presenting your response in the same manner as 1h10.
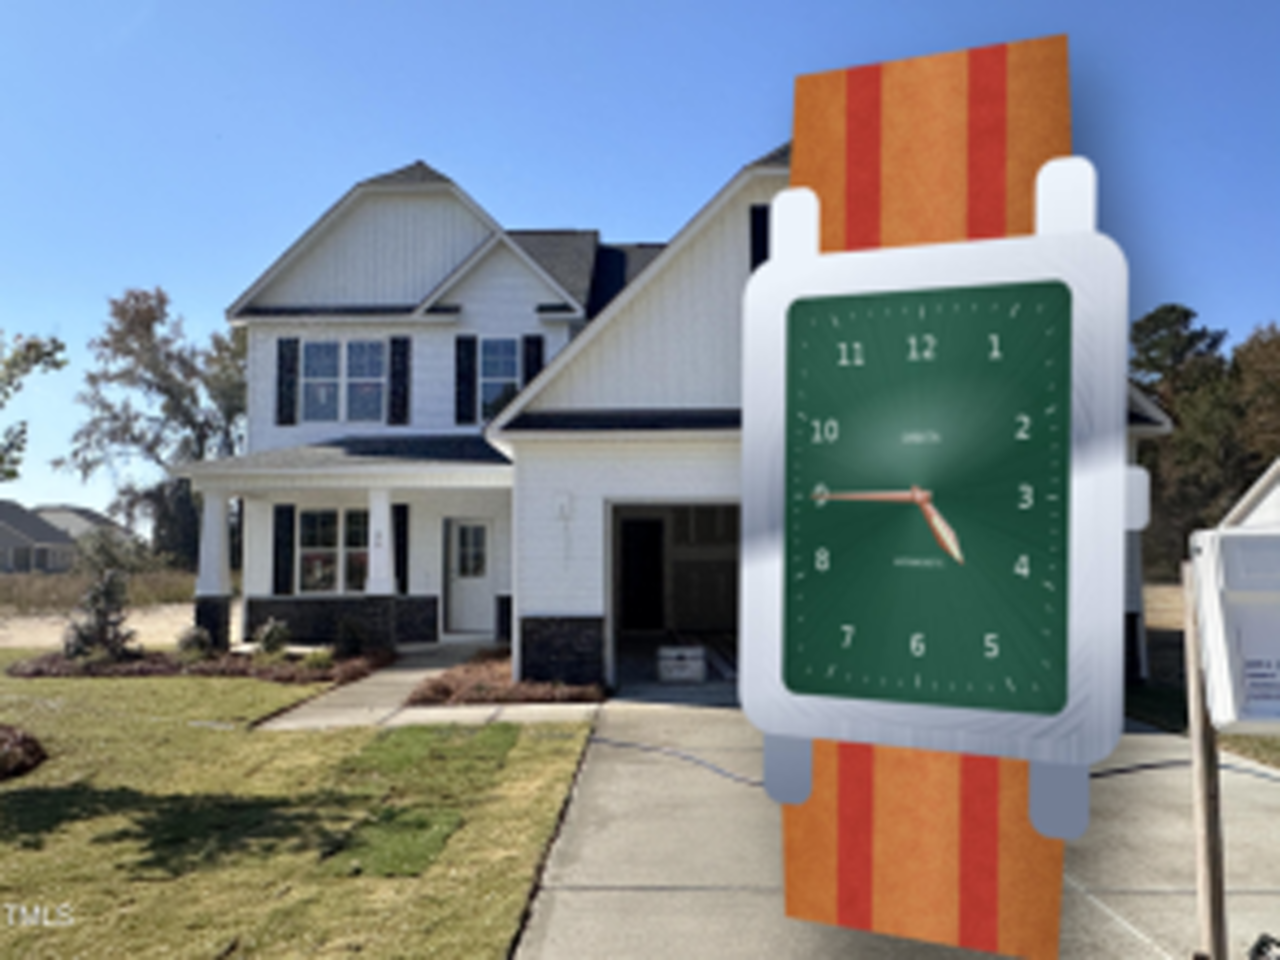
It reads 4h45
